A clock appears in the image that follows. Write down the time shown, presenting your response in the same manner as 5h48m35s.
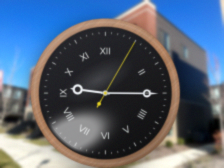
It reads 9h15m05s
